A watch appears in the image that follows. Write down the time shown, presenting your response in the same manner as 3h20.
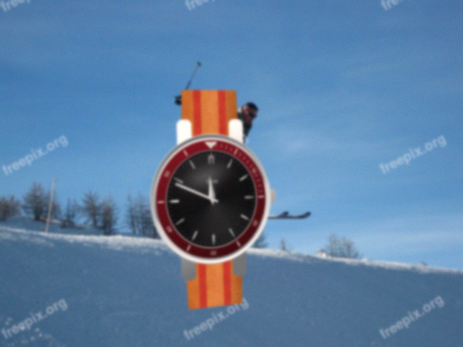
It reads 11h49
